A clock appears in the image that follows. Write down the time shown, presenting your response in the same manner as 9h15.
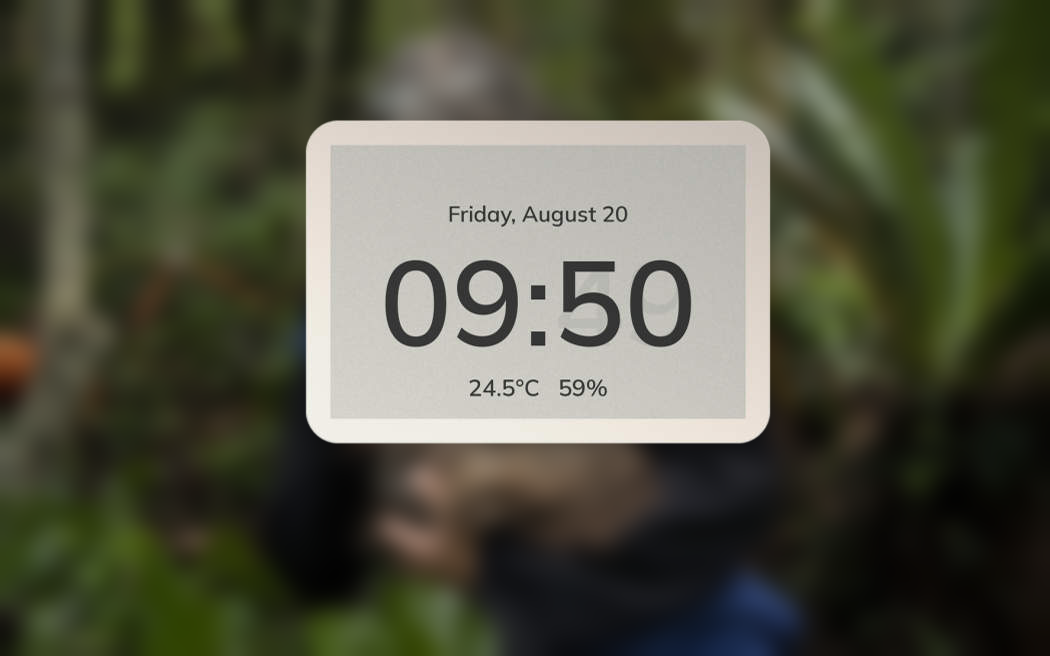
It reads 9h50
